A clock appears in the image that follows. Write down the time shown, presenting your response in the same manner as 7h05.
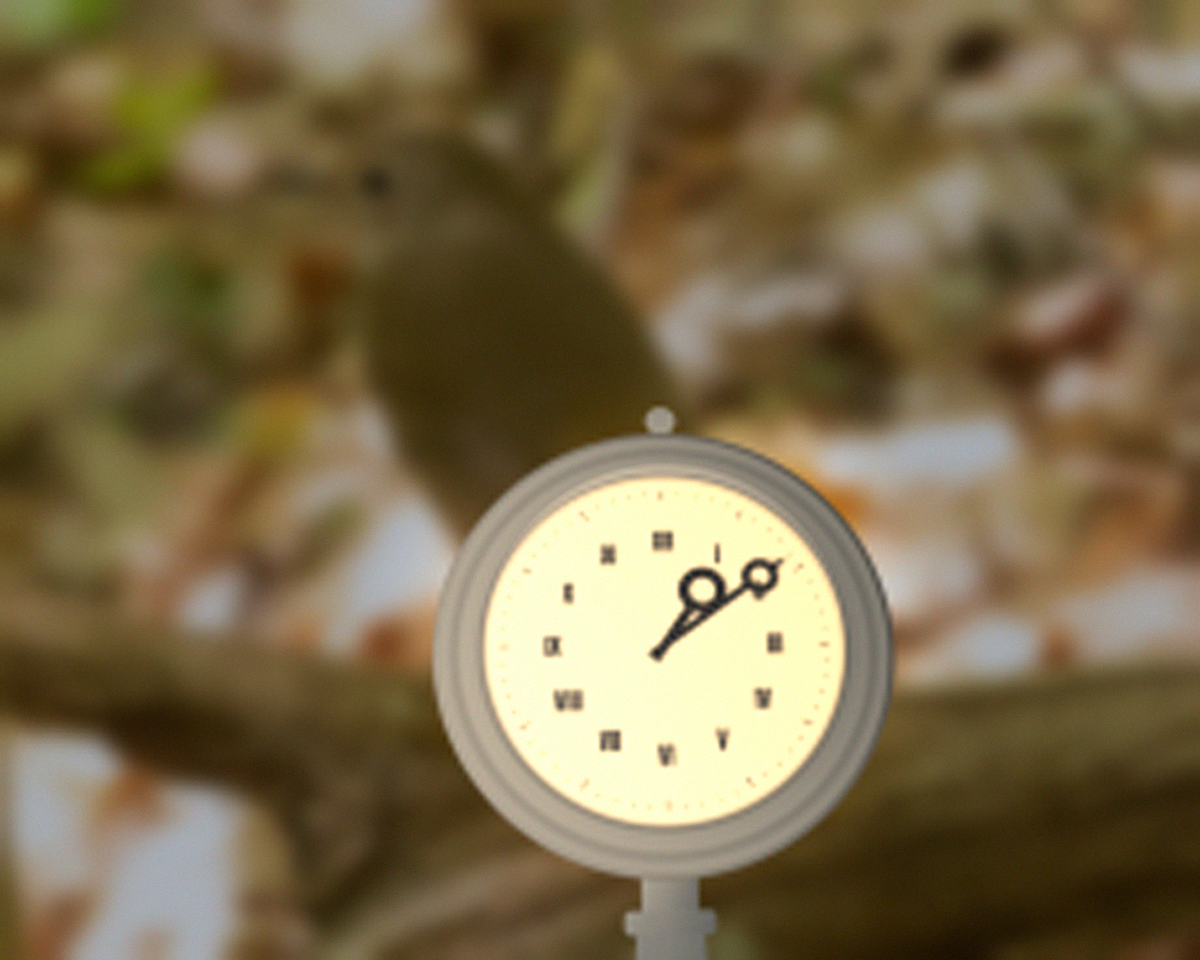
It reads 1h09
